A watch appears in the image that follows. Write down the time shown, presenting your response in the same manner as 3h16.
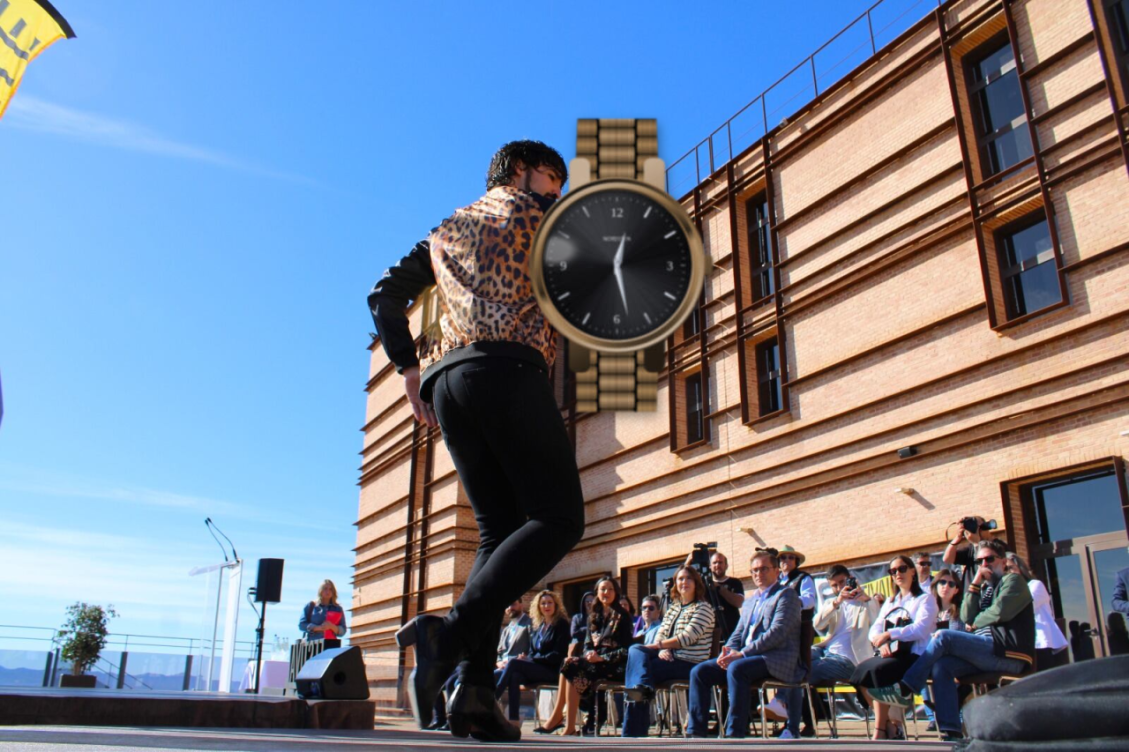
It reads 12h28
